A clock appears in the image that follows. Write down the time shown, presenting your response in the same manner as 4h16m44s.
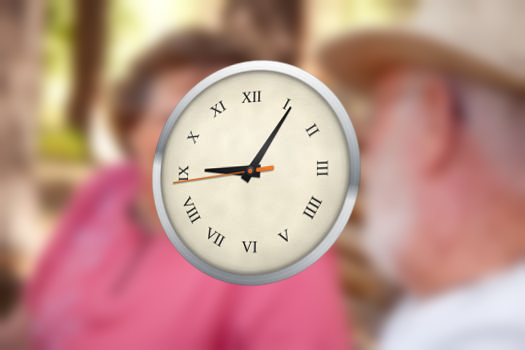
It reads 9h05m44s
